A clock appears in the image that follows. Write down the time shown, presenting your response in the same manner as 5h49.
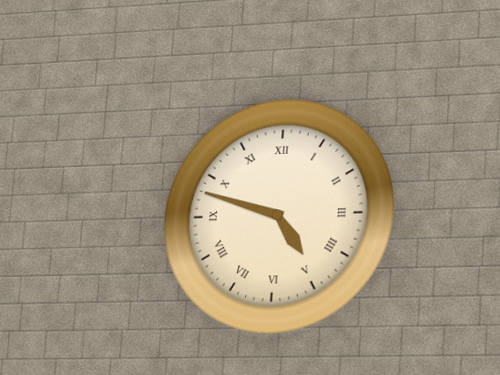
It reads 4h48
